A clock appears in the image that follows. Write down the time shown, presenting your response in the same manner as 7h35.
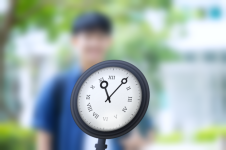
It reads 11h06
